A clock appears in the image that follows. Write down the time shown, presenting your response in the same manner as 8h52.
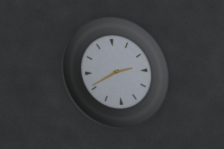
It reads 2h41
